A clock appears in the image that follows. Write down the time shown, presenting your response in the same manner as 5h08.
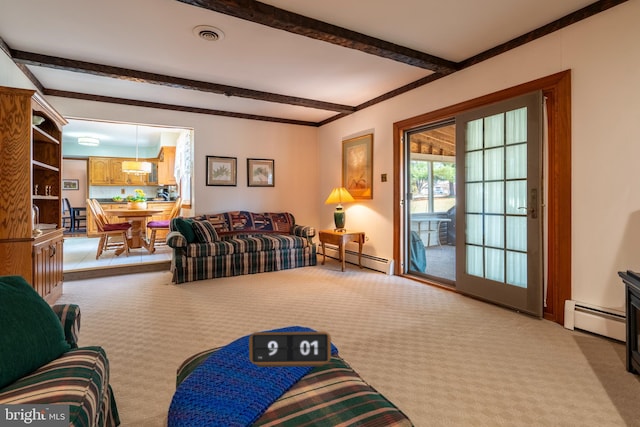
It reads 9h01
